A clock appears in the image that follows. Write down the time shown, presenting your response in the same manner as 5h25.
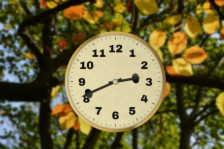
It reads 2h41
